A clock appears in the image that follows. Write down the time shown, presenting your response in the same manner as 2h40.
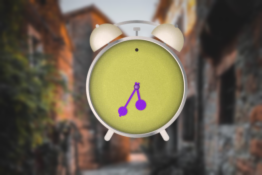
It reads 5h35
